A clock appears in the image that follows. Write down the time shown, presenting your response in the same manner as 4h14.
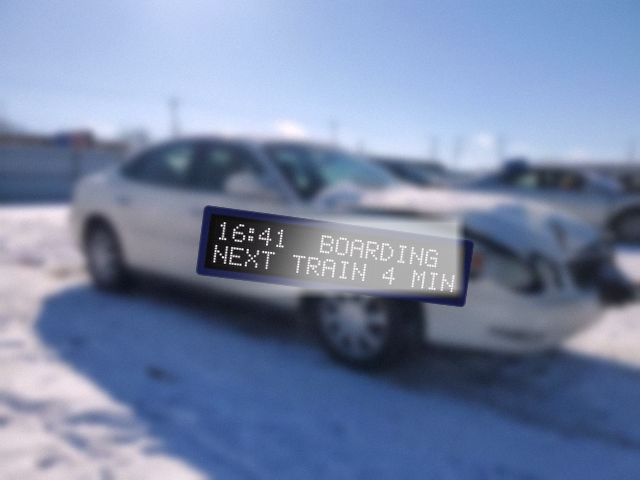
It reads 16h41
